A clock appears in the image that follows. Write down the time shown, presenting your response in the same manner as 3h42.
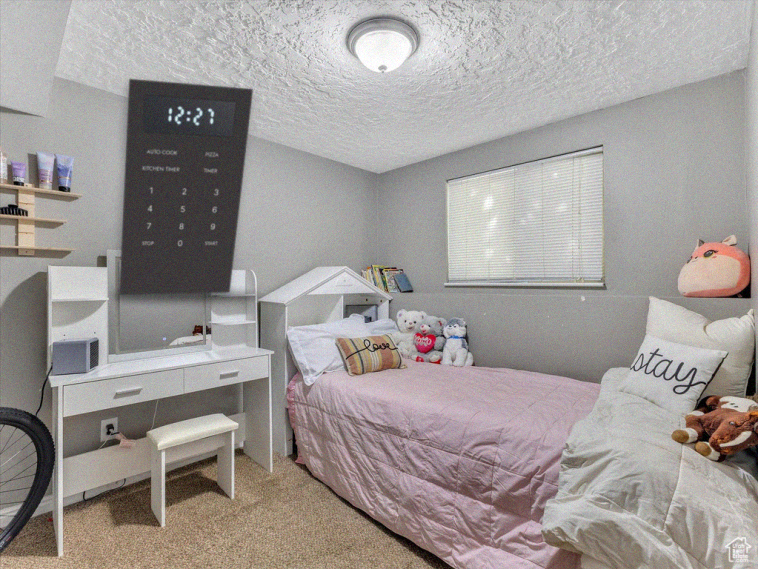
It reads 12h27
